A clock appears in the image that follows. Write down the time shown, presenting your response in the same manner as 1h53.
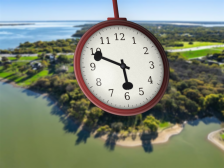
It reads 5h49
